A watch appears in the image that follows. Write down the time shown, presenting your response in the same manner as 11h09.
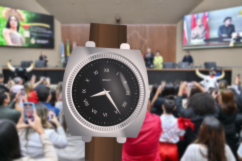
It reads 8h24
